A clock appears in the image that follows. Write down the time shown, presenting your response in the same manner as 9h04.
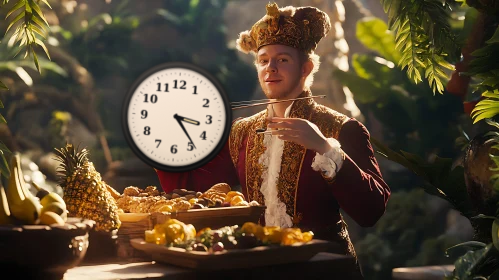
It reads 3h24
